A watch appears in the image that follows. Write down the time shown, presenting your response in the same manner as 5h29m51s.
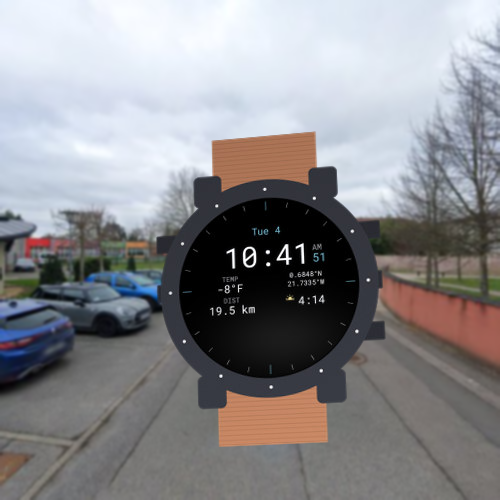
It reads 10h41m51s
